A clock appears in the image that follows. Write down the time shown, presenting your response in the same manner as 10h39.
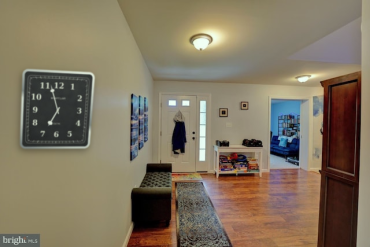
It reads 6h57
